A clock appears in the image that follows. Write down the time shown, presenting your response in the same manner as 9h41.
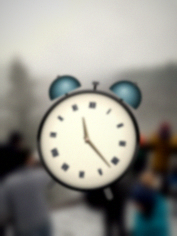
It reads 11h22
